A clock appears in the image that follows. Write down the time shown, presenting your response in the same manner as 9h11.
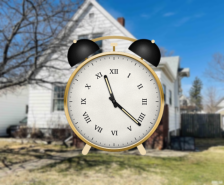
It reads 11h22
